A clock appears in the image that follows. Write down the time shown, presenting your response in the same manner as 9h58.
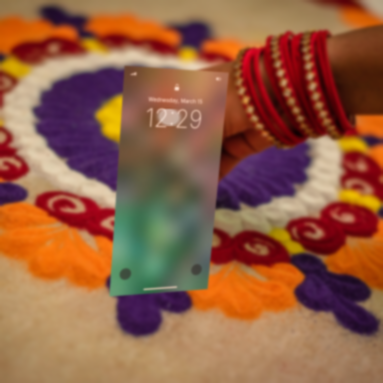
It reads 12h29
